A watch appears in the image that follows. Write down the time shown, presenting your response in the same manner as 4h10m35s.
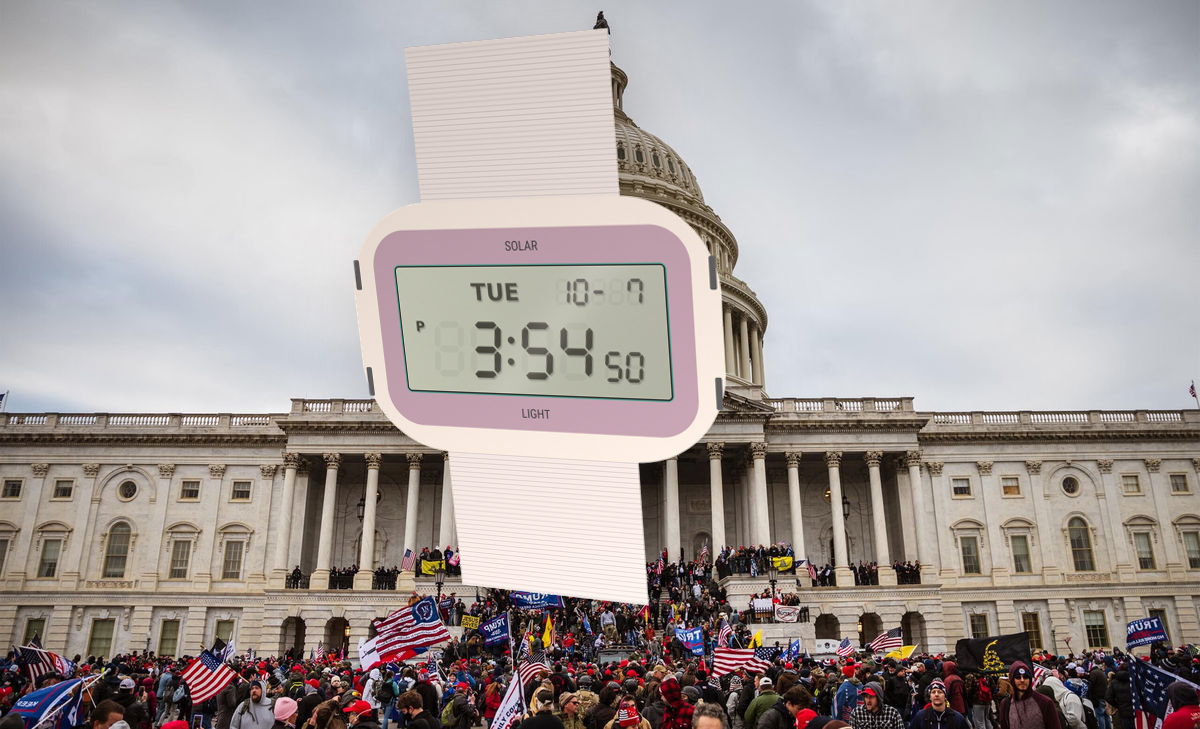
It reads 3h54m50s
